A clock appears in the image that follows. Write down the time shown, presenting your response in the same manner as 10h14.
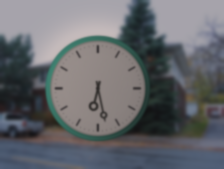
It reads 6h28
